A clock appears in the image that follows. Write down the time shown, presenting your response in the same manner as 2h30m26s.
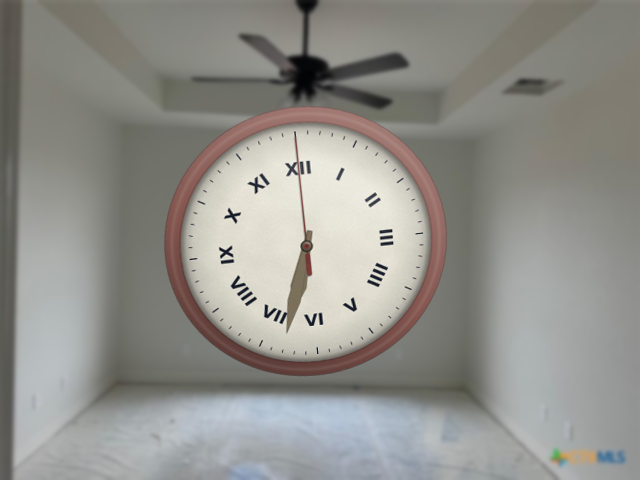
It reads 6h33m00s
